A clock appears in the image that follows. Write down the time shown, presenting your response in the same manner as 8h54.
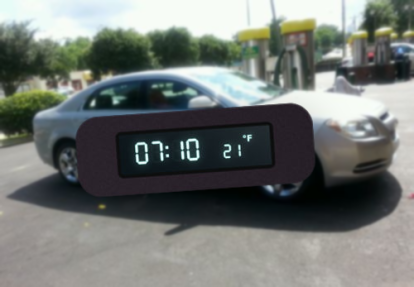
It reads 7h10
